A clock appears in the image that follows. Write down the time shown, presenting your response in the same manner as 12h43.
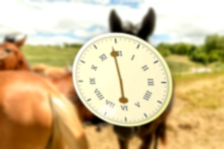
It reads 5h59
